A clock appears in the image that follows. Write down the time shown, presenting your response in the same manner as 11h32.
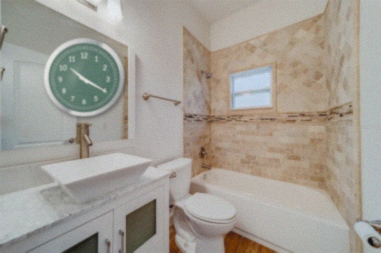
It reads 10h20
